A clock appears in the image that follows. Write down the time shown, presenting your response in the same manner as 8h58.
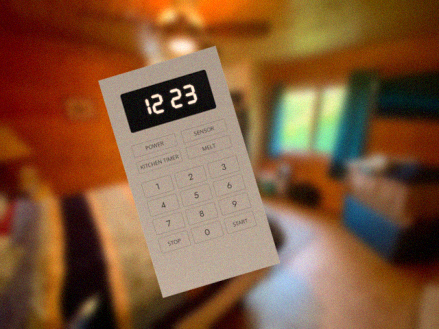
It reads 12h23
